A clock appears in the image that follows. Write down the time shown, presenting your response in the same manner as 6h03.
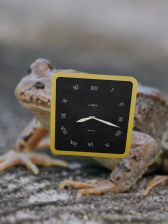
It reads 8h18
